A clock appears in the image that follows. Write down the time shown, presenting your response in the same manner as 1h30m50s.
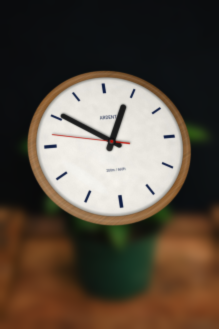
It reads 12h50m47s
